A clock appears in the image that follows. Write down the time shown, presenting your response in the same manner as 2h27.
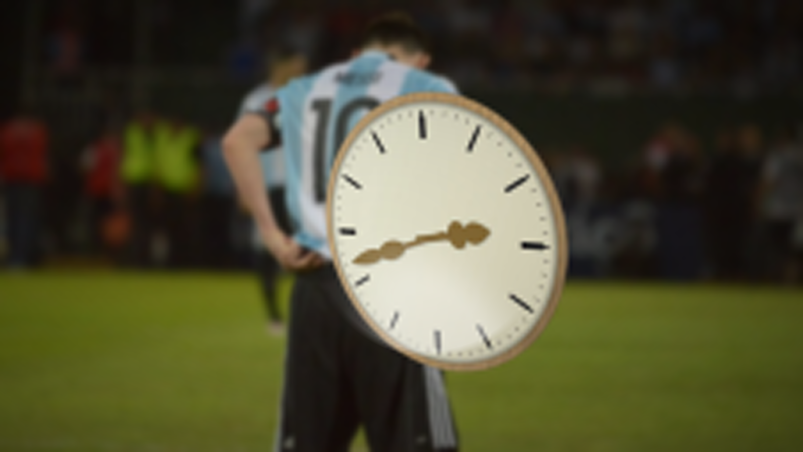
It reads 2h42
